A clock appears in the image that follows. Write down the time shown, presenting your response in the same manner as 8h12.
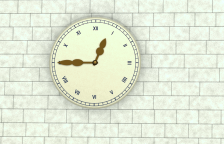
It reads 12h45
